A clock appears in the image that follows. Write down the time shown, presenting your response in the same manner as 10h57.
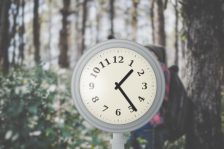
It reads 1h24
